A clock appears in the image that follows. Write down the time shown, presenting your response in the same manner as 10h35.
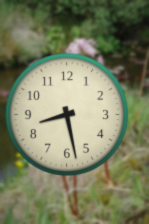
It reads 8h28
